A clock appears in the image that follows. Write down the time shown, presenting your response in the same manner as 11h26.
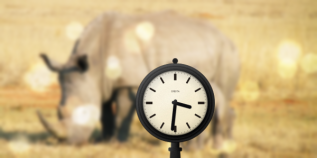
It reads 3h31
